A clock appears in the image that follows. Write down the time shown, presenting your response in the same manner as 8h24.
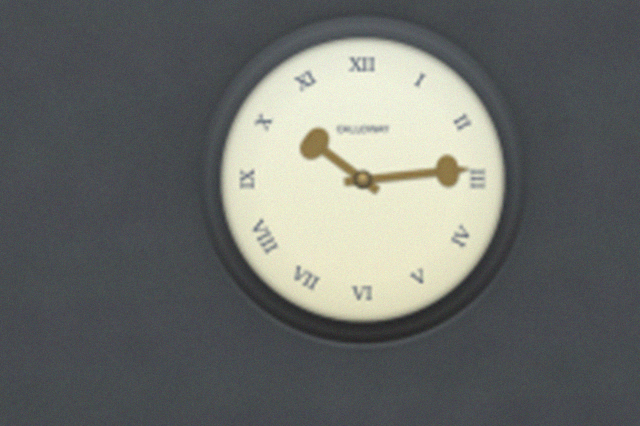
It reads 10h14
